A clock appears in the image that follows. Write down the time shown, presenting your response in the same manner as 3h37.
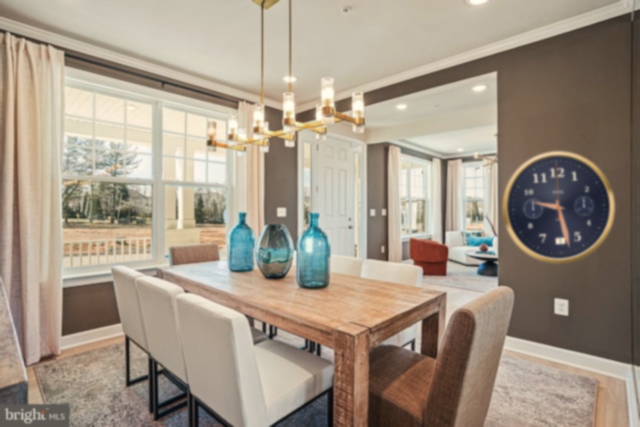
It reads 9h28
